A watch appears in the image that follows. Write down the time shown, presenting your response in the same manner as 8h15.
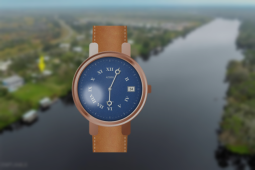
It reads 6h04
